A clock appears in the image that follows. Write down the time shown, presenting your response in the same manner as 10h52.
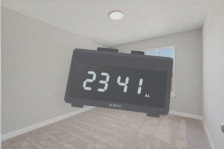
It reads 23h41
